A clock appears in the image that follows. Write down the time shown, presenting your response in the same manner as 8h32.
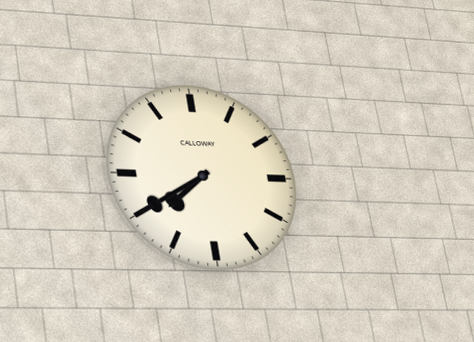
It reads 7h40
